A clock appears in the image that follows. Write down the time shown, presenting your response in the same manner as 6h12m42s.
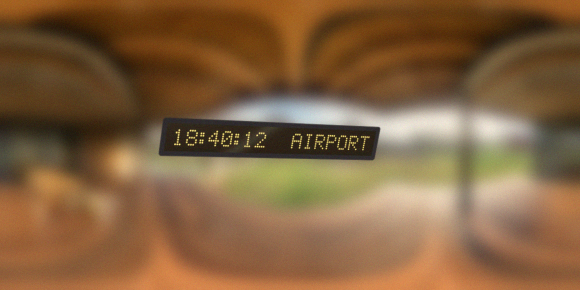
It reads 18h40m12s
